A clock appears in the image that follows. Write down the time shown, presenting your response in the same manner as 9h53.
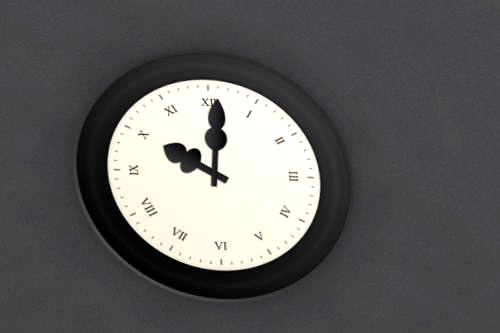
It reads 10h01
